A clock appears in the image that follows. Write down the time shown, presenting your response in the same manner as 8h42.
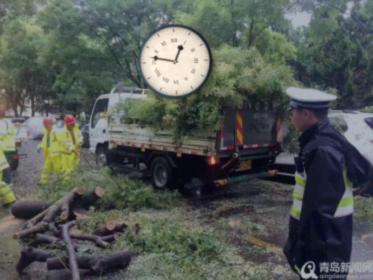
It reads 12h47
